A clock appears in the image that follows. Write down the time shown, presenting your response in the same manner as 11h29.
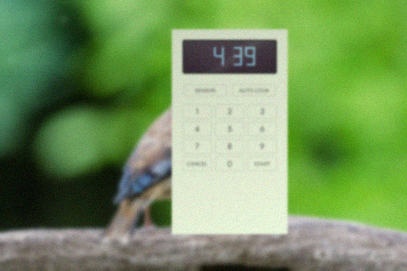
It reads 4h39
